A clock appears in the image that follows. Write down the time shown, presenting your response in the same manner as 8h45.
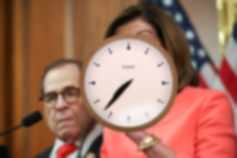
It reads 7h37
